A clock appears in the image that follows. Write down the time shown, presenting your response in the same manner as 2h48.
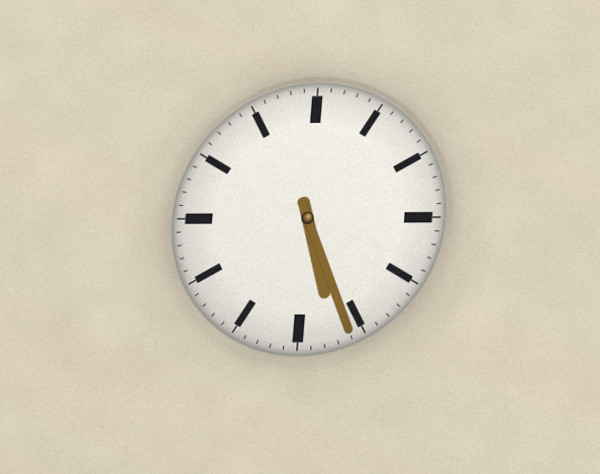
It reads 5h26
